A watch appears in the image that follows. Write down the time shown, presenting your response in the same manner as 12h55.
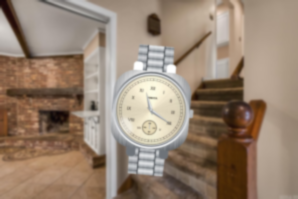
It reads 11h20
